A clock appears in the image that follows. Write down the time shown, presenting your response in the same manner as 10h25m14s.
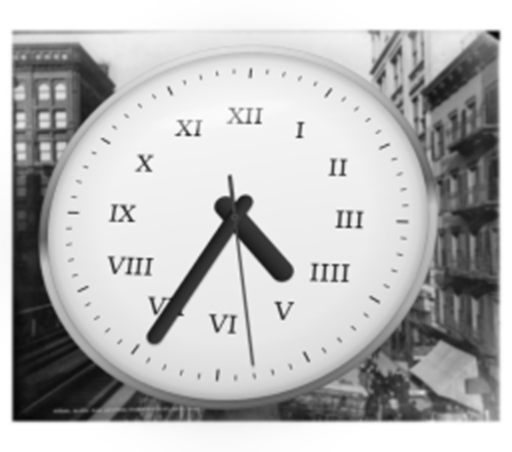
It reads 4h34m28s
